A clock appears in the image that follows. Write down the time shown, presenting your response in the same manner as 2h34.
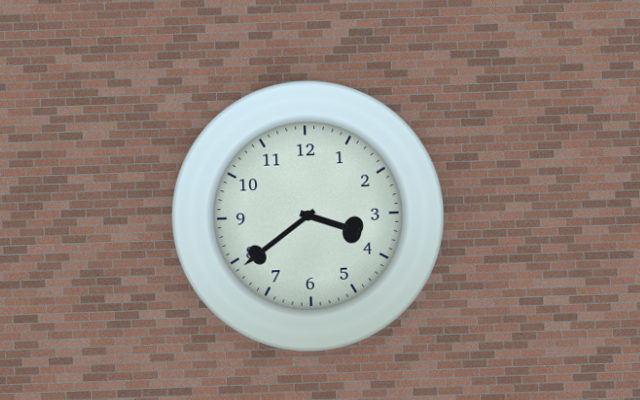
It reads 3h39
